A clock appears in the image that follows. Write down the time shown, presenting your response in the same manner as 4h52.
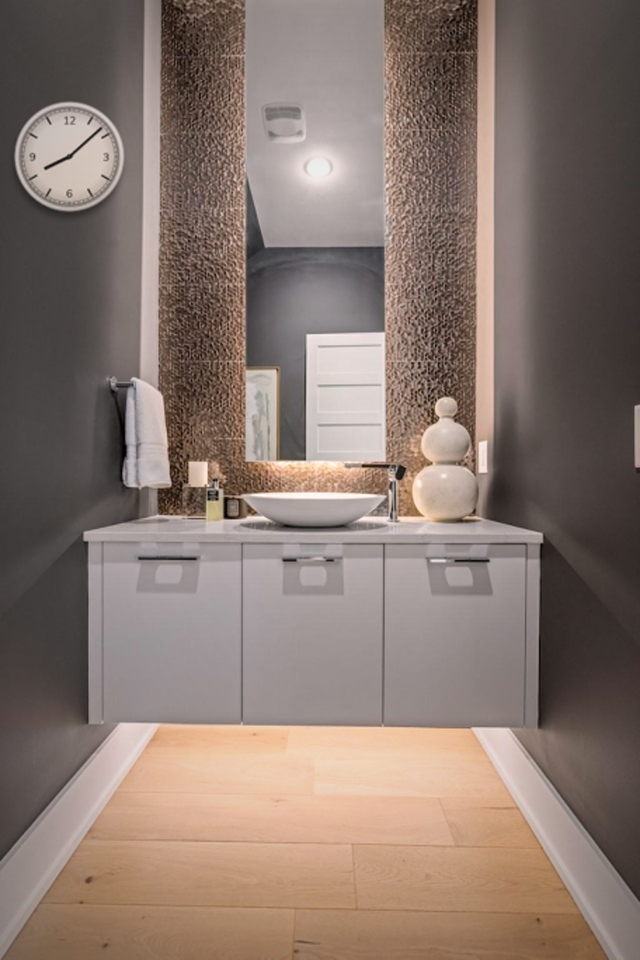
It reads 8h08
